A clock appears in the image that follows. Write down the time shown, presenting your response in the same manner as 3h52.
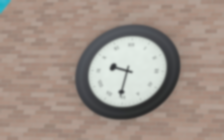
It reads 9h31
